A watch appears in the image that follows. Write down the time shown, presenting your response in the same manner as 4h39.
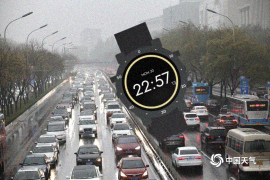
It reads 22h57
